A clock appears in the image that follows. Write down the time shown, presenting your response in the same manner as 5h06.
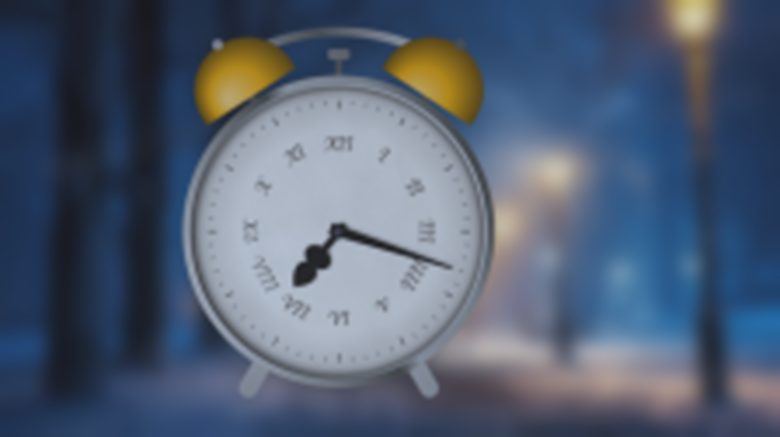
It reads 7h18
